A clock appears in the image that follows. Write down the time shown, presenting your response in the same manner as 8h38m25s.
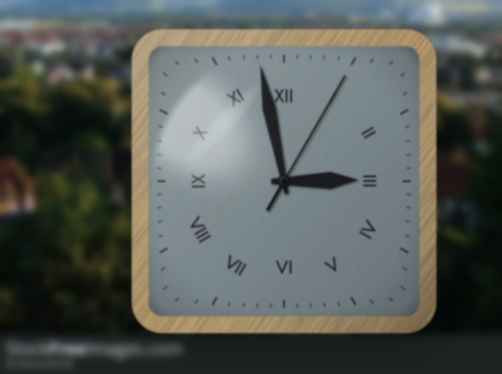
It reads 2h58m05s
